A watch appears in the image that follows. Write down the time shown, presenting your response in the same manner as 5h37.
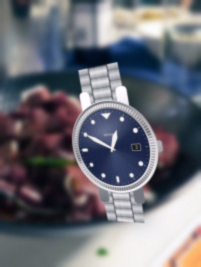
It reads 12h50
